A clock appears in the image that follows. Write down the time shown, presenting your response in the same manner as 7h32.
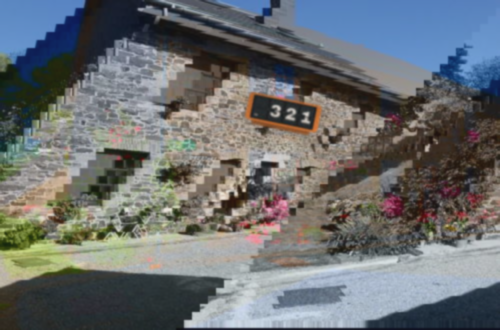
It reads 3h21
